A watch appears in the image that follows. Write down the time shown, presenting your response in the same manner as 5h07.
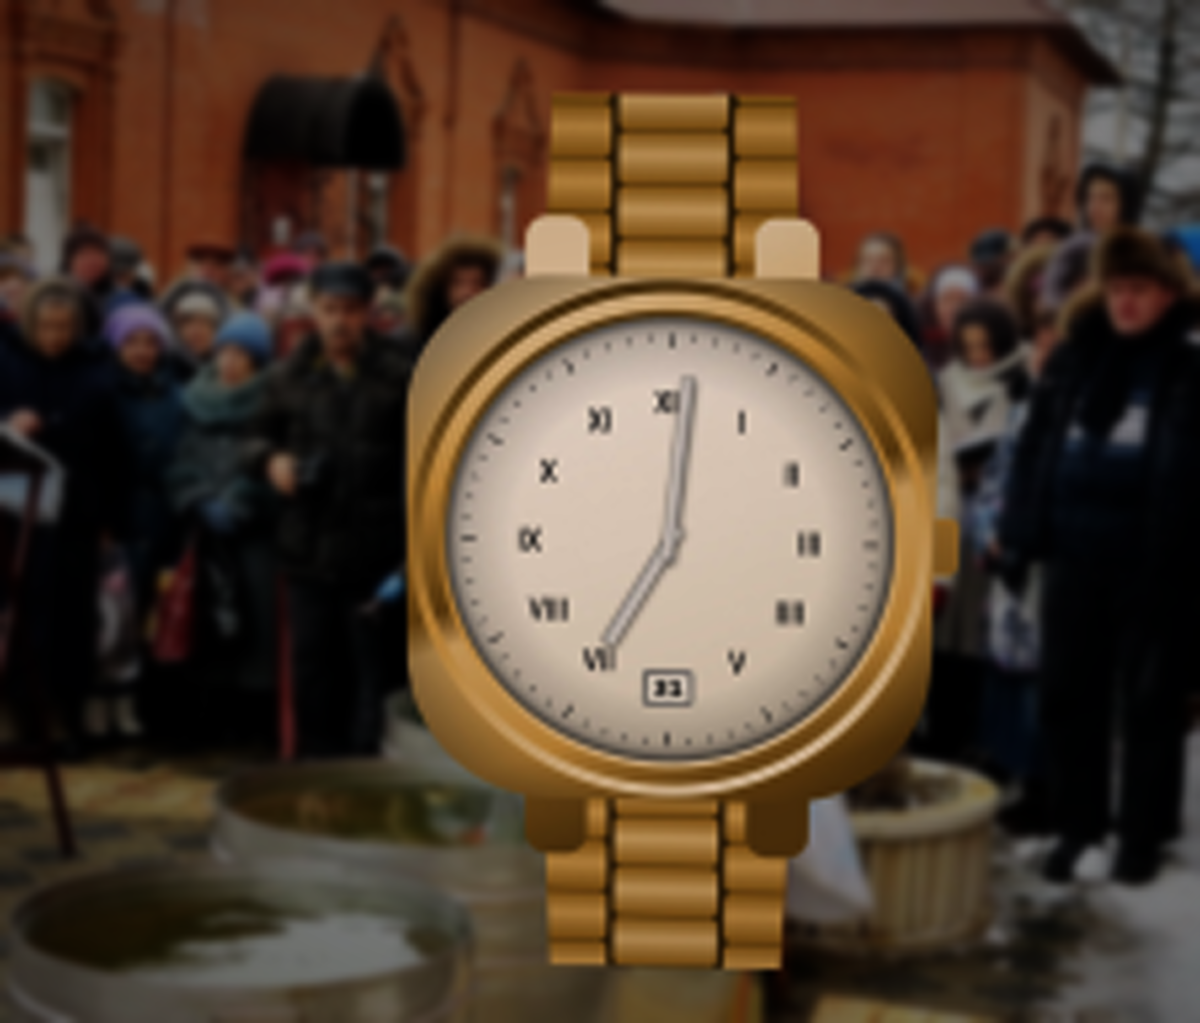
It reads 7h01
